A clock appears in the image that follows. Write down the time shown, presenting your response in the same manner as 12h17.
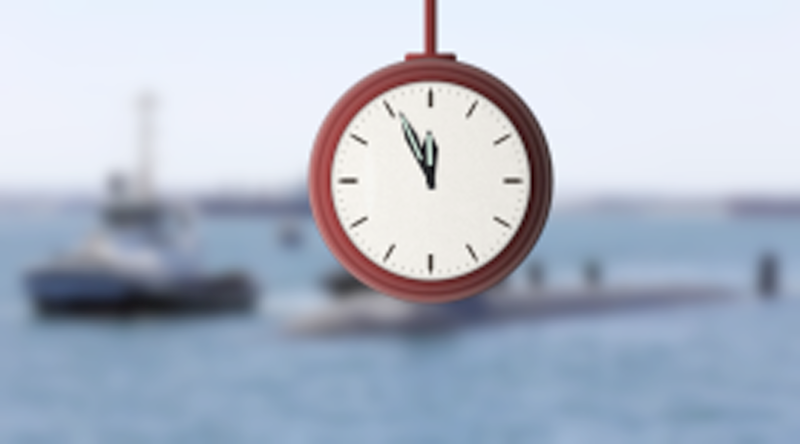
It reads 11h56
